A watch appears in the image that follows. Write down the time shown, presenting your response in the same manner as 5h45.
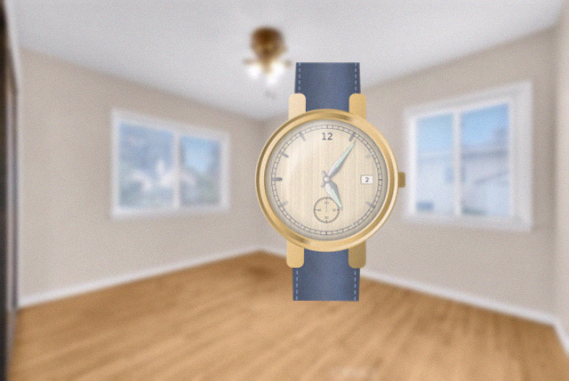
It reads 5h06
